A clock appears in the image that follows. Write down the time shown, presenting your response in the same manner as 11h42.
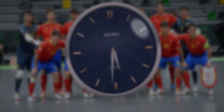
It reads 5h31
